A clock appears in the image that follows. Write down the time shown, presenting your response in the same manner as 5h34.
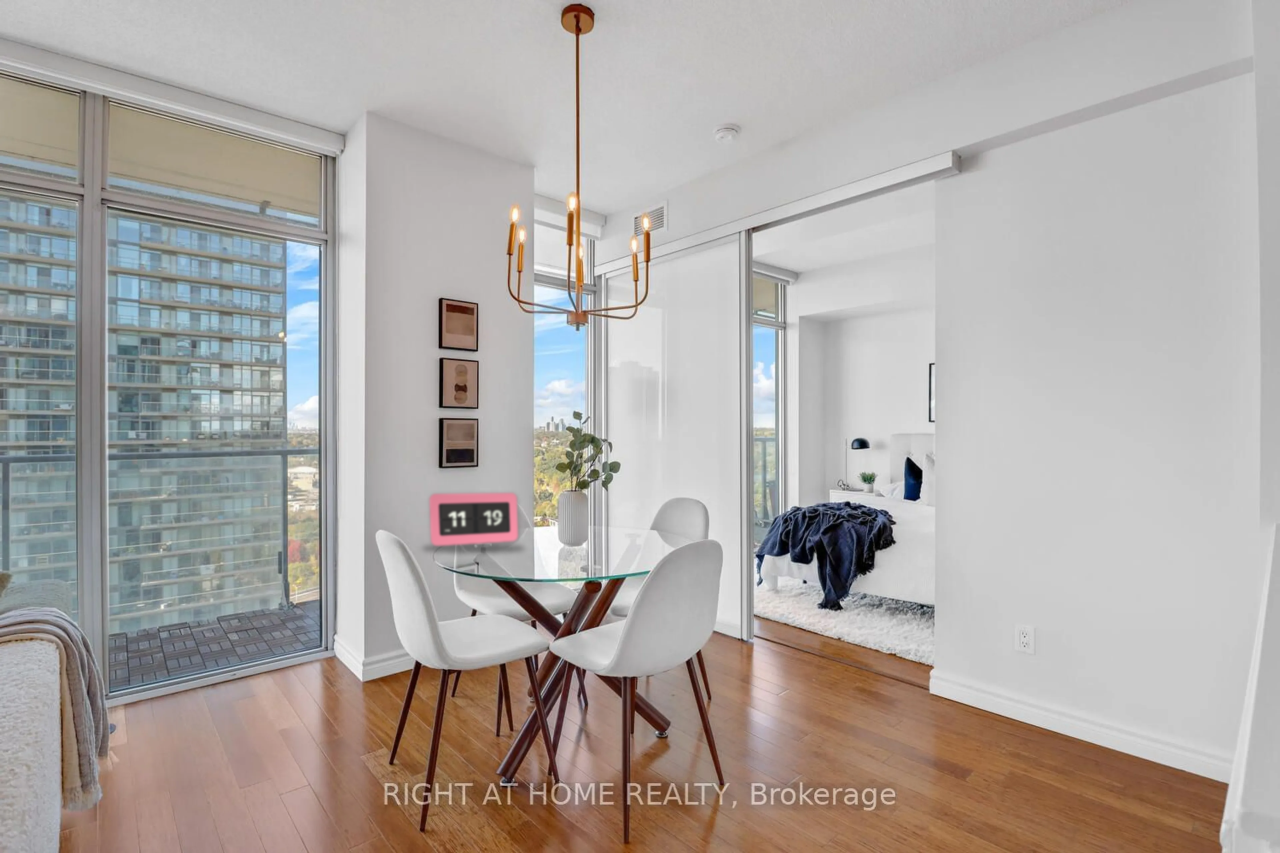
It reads 11h19
